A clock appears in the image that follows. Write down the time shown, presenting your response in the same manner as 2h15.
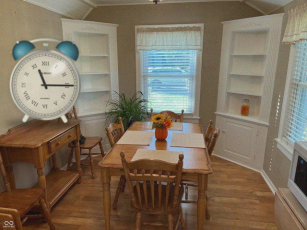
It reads 11h15
